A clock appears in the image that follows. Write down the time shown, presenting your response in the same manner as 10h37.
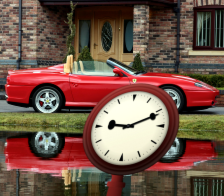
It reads 9h11
